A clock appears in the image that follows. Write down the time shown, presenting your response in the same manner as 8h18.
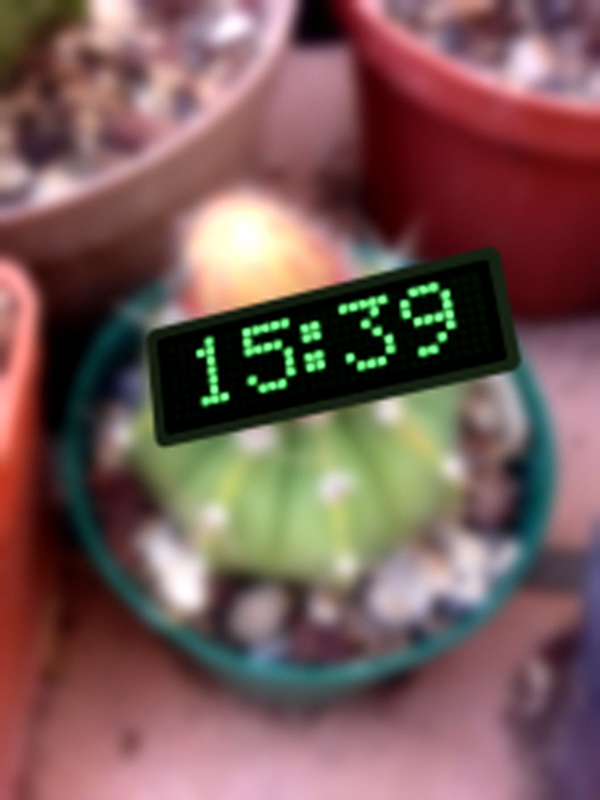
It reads 15h39
